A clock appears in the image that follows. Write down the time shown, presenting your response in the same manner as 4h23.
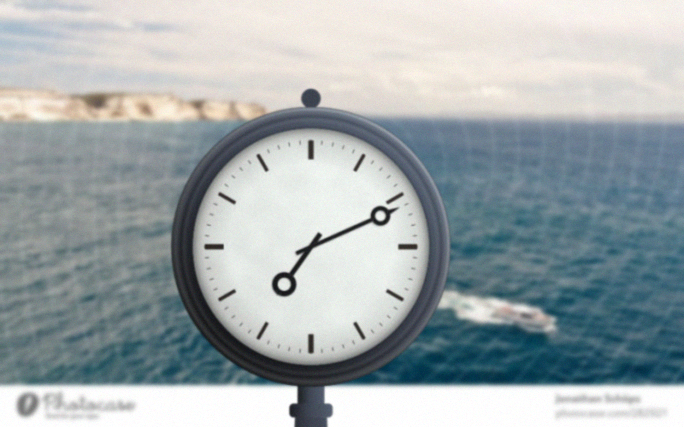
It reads 7h11
